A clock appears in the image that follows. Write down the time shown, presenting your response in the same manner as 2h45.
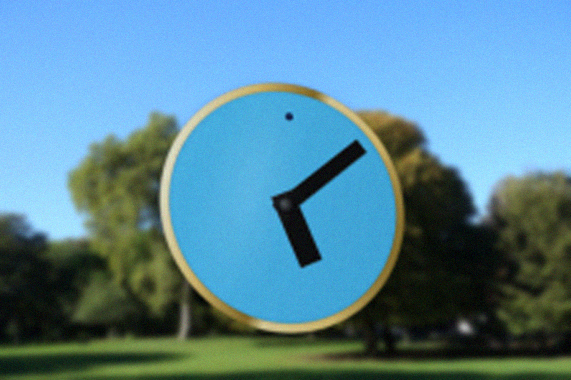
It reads 5h08
